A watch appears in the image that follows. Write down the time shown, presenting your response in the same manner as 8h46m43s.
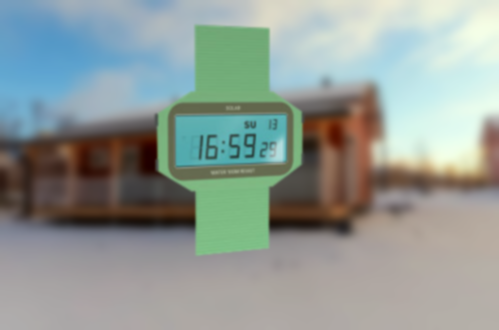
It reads 16h59m29s
